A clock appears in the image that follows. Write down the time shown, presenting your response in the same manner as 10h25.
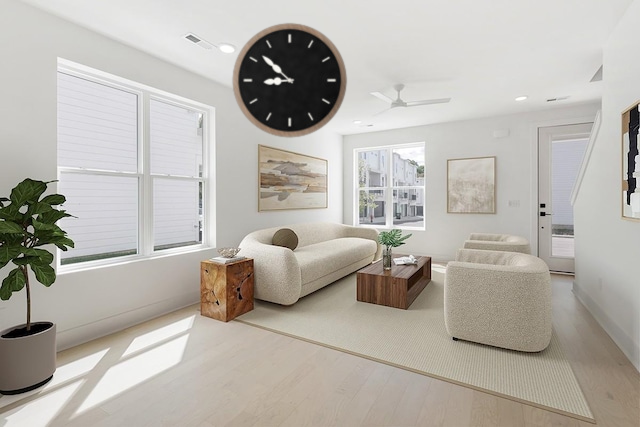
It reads 8h52
